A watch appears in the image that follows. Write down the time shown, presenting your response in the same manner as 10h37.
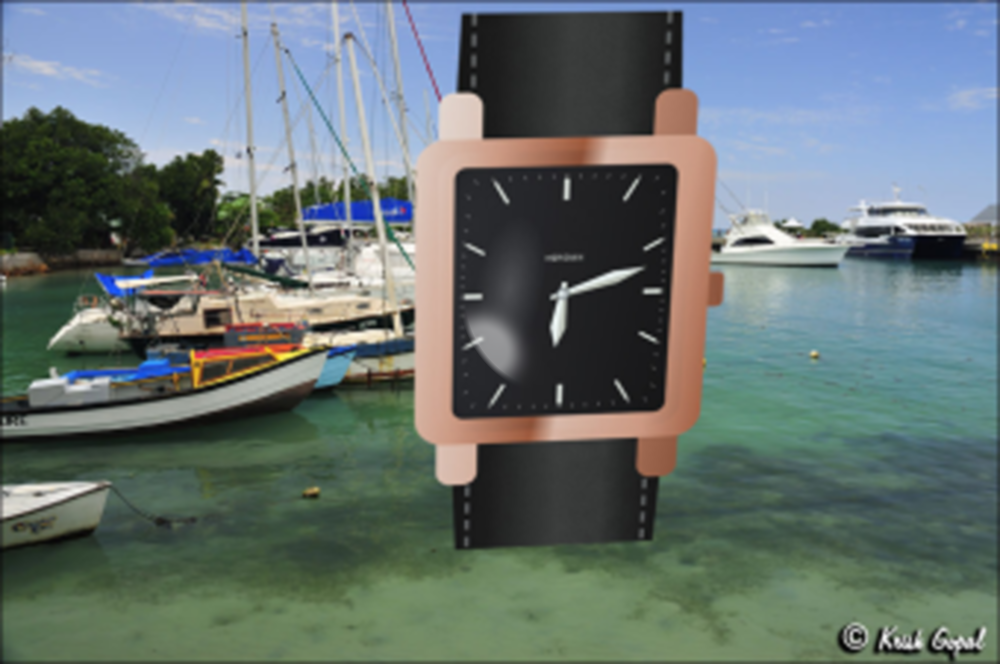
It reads 6h12
